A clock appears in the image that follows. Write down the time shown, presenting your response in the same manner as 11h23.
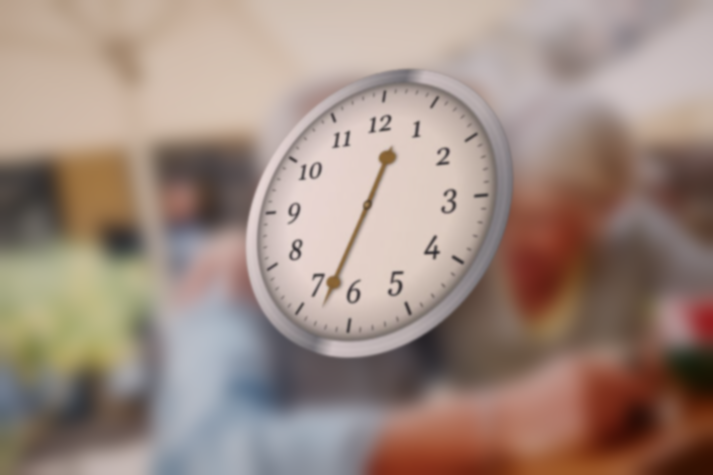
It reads 12h33
